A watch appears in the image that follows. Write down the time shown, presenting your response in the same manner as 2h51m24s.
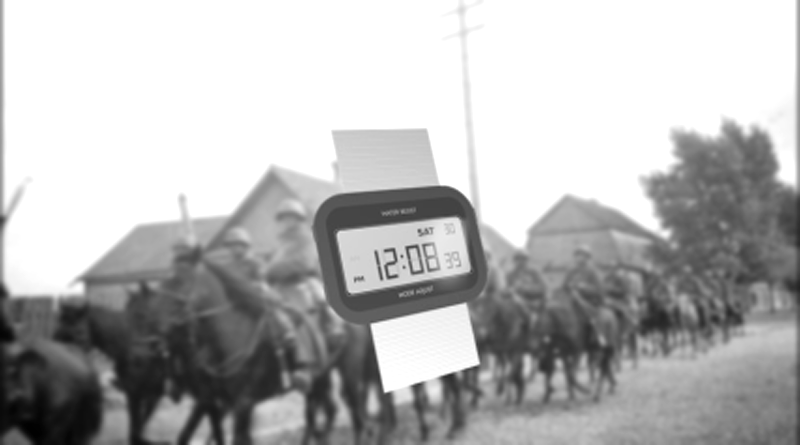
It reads 12h08m39s
